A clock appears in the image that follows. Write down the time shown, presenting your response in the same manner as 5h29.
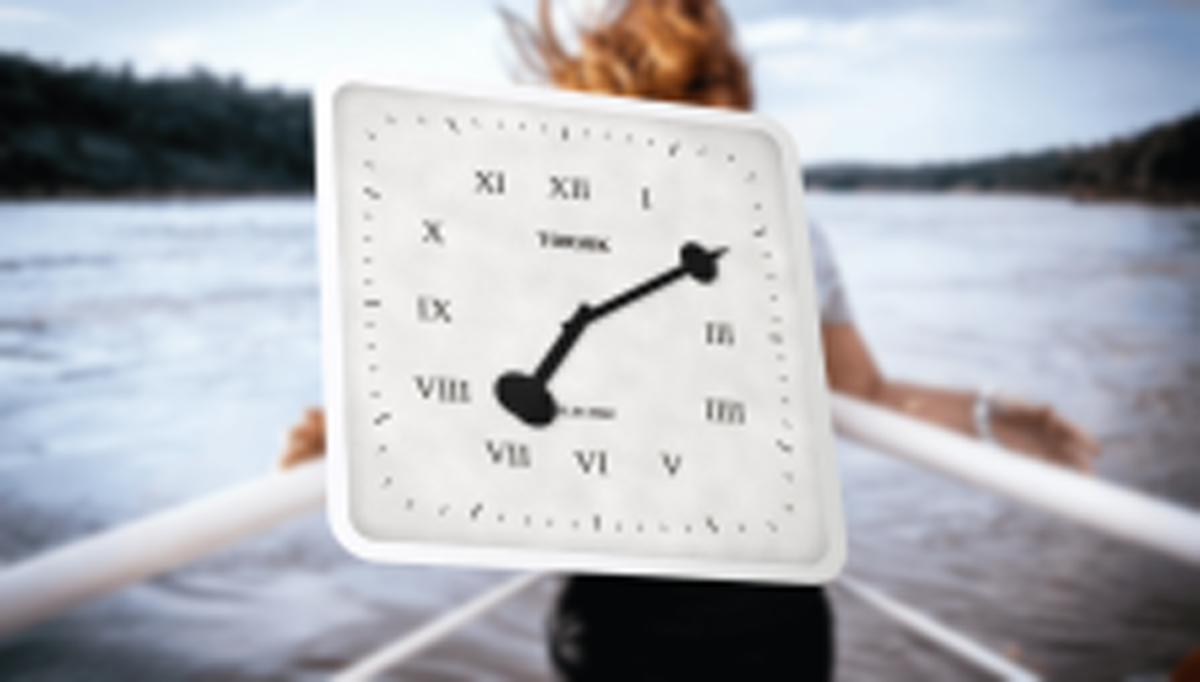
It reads 7h10
